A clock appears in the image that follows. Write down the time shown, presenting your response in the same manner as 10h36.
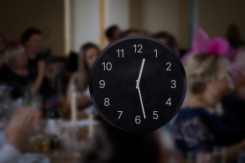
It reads 12h28
